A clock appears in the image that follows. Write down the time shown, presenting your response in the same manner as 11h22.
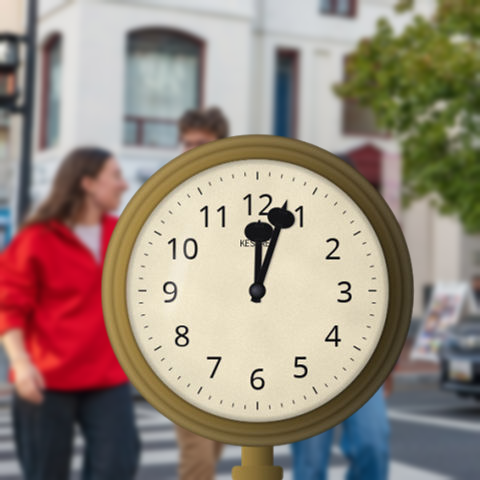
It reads 12h03
